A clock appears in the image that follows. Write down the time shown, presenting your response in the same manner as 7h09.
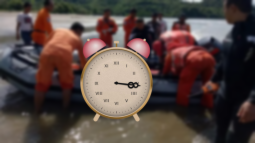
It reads 3h16
